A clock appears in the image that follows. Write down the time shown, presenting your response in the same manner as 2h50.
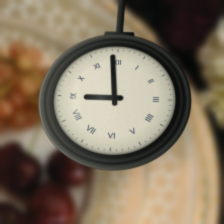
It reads 8h59
